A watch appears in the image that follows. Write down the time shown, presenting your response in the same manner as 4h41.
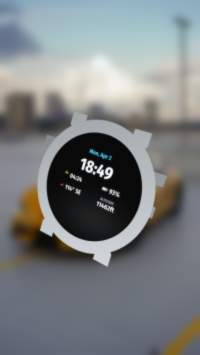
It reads 18h49
